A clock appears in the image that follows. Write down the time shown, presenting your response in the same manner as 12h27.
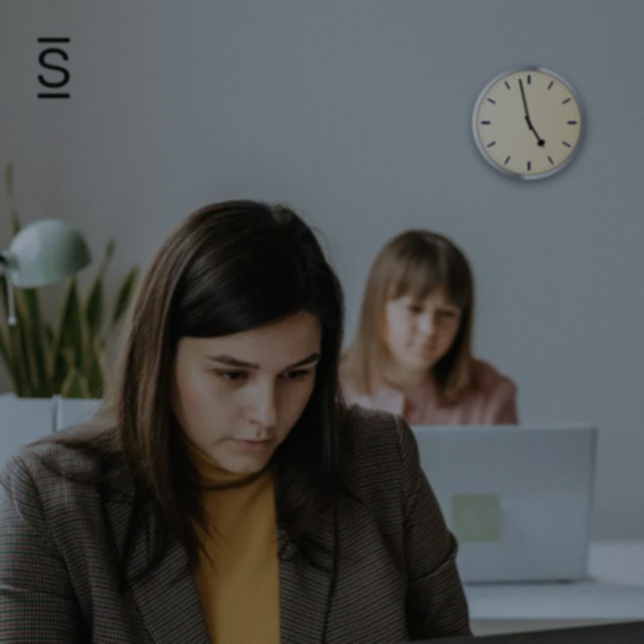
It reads 4h58
